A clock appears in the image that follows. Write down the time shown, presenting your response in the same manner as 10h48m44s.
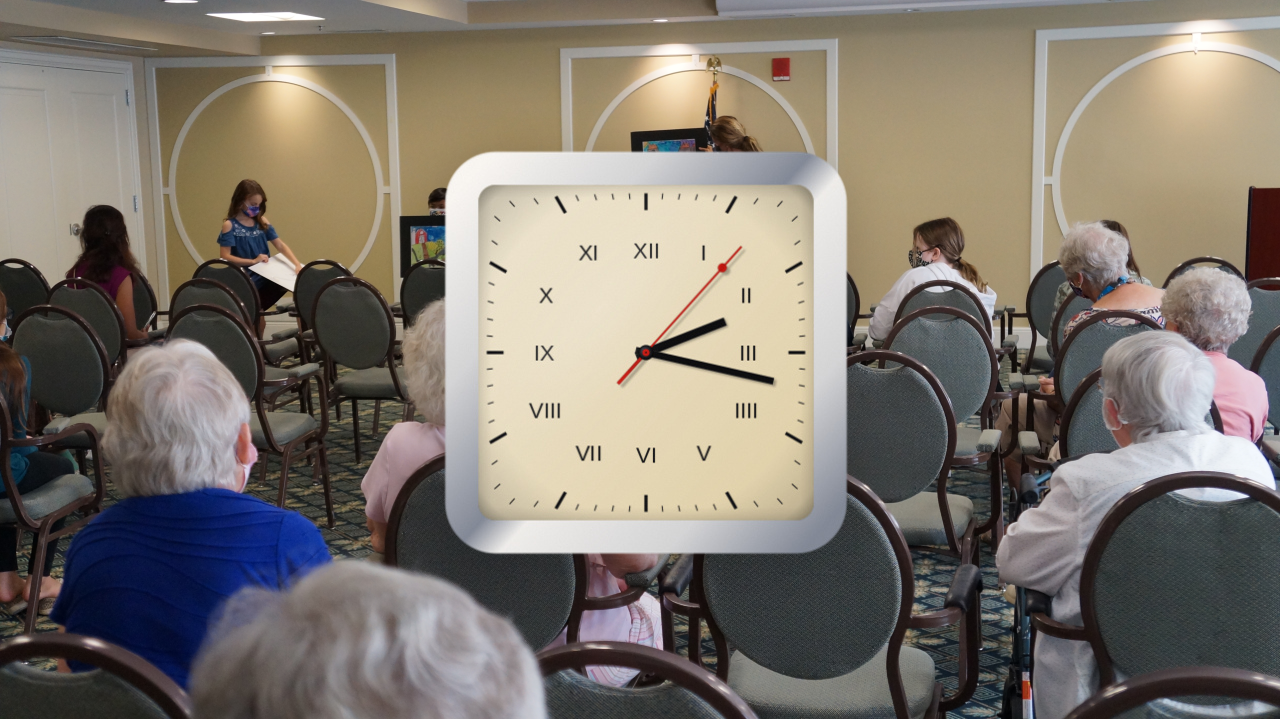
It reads 2h17m07s
